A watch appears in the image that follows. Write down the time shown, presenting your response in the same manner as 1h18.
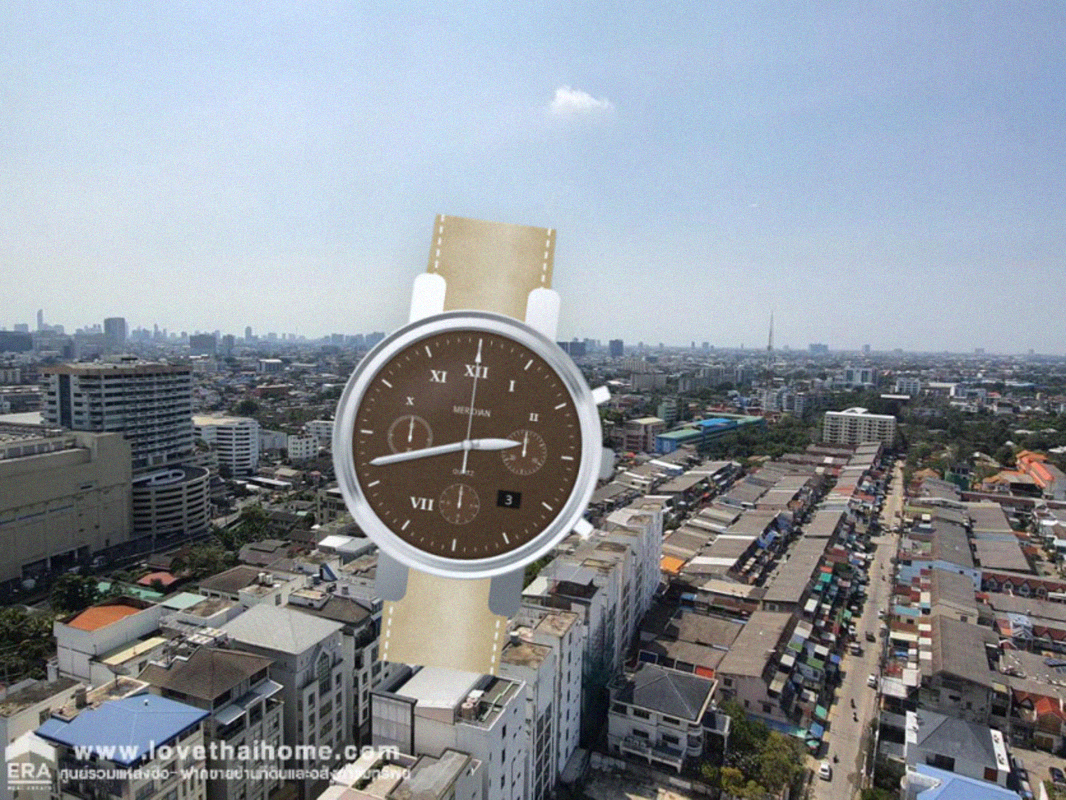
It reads 2h42
